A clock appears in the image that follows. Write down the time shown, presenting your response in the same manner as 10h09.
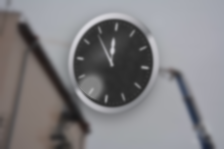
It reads 11h54
